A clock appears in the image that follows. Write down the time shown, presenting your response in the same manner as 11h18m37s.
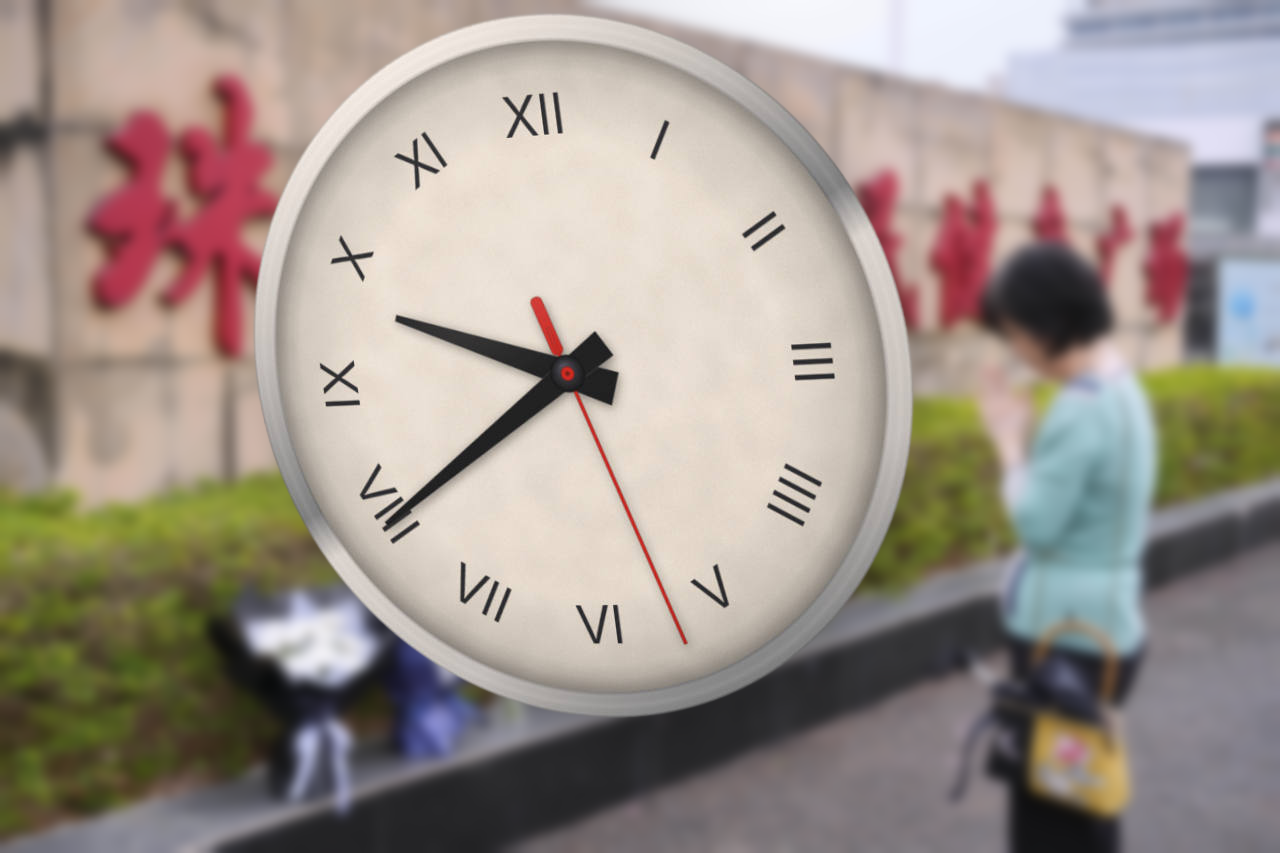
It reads 9h39m27s
